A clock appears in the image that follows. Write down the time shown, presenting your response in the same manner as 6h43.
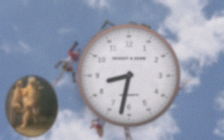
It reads 8h32
